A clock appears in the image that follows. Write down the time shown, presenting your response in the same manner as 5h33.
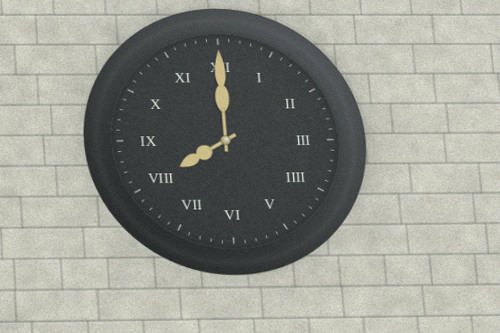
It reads 8h00
